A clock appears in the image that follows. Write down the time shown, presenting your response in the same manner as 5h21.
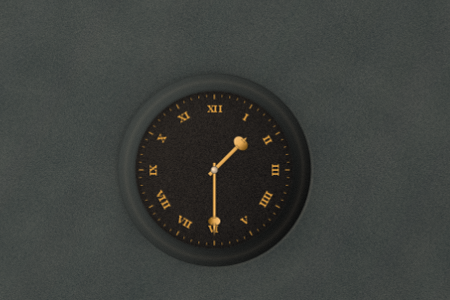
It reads 1h30
